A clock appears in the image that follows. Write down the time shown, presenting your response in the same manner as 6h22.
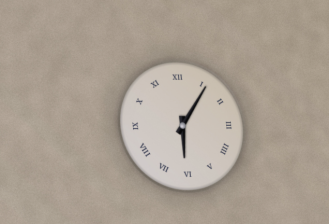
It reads 6h06
